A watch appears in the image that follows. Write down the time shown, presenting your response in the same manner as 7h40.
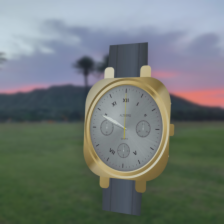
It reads 9h49
